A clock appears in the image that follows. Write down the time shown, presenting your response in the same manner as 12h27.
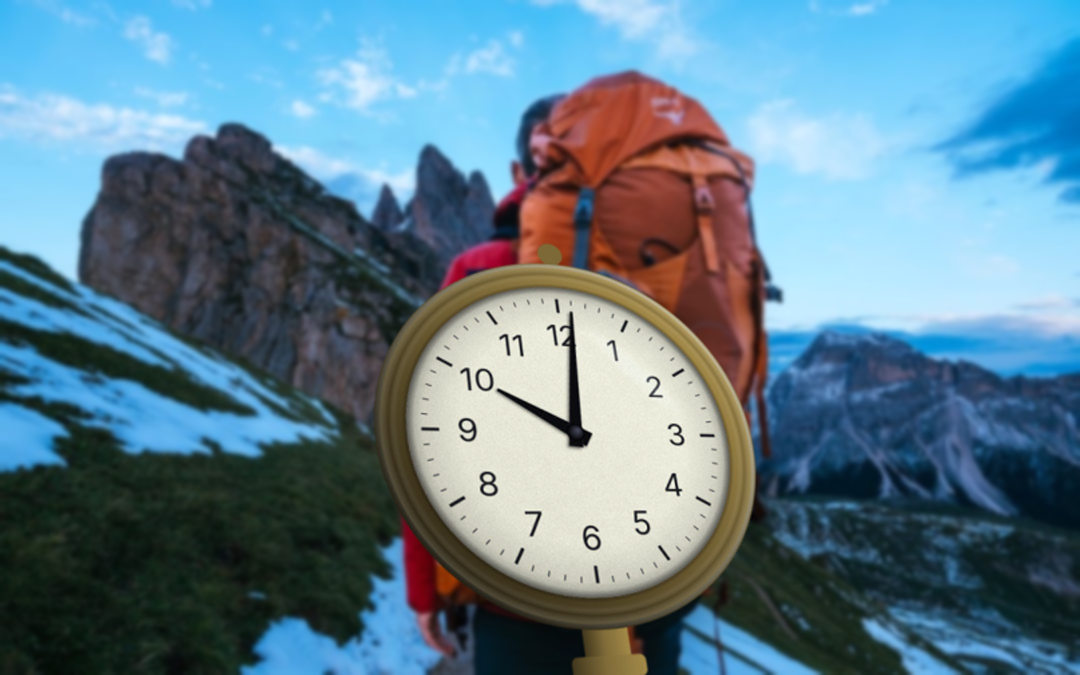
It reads 10h01
